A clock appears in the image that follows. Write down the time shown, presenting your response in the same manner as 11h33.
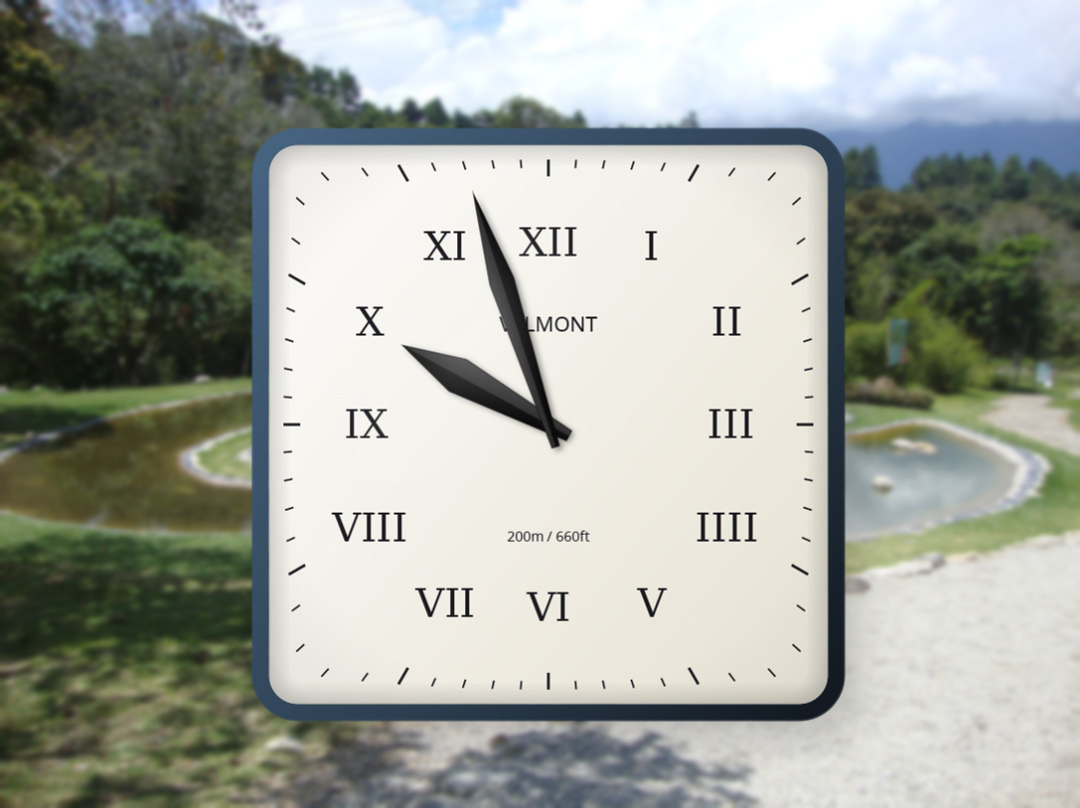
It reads 9h57
